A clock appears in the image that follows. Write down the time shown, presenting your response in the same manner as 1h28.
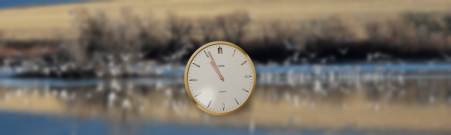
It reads 10h56
